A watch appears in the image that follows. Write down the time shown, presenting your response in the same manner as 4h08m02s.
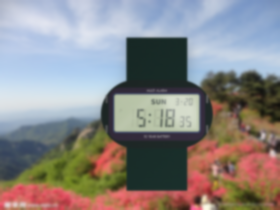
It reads 5h18m35s
